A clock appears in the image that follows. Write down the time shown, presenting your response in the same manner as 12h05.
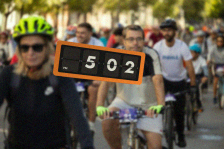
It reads 5h02
